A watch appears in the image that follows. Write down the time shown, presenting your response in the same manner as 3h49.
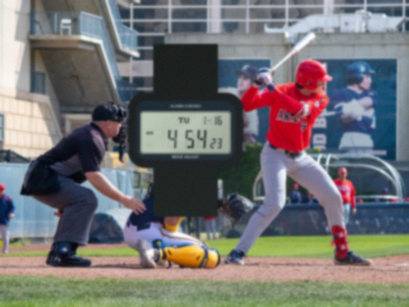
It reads 4h54
